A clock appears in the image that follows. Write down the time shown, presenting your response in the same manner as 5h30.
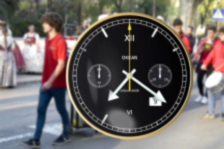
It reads 7h21
